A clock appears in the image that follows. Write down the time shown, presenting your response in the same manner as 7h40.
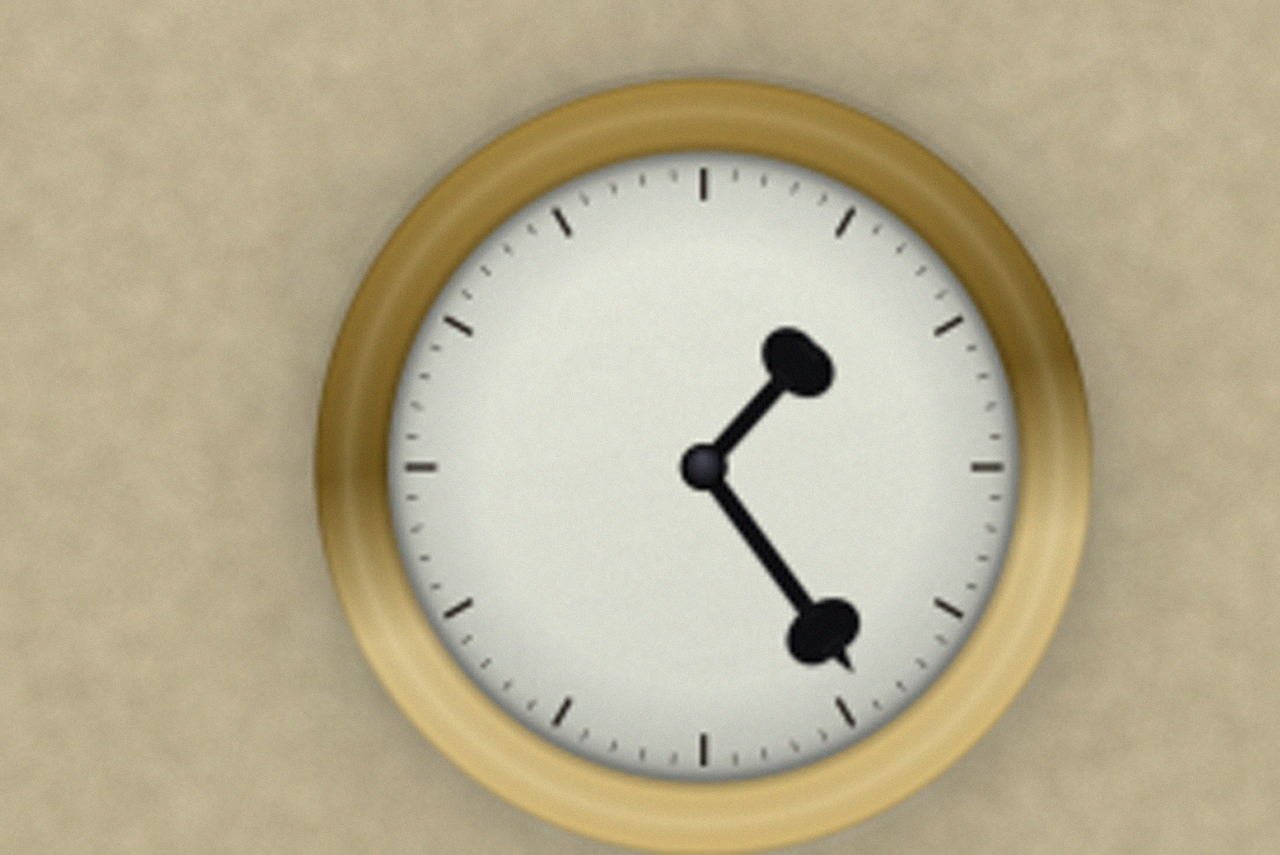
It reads 1h24
